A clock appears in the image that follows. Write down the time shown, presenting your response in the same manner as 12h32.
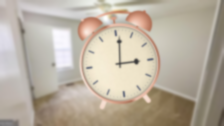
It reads 3h01
